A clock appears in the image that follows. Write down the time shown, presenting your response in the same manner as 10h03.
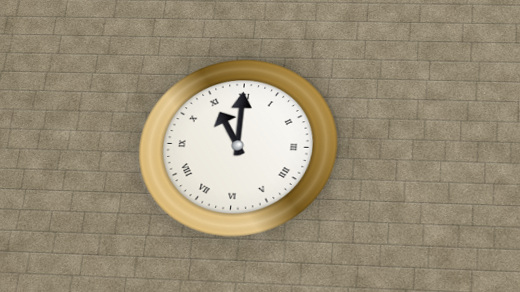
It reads 11h00
